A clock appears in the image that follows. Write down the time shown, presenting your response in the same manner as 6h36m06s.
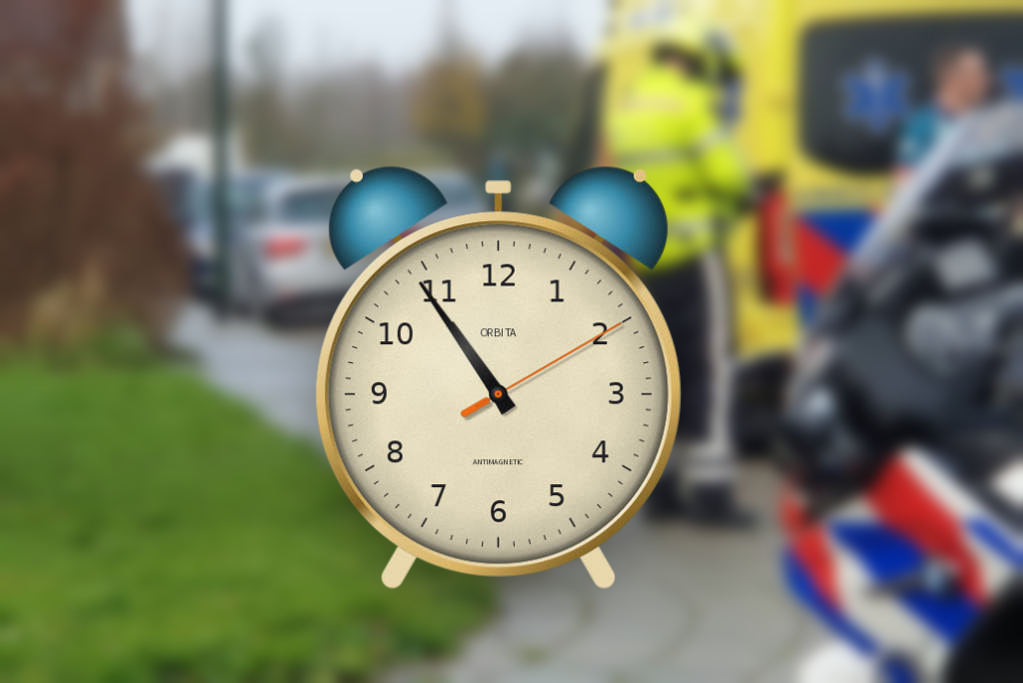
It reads 10h54m10s
